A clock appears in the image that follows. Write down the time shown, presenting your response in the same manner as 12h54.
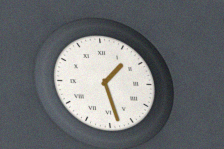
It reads 1h28
